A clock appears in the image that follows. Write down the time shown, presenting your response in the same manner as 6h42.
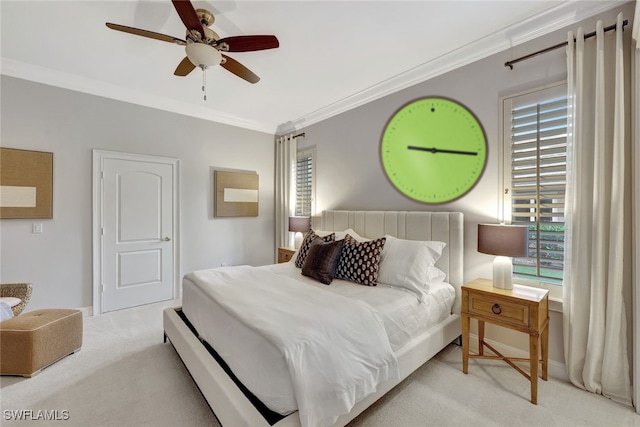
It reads 9h16
